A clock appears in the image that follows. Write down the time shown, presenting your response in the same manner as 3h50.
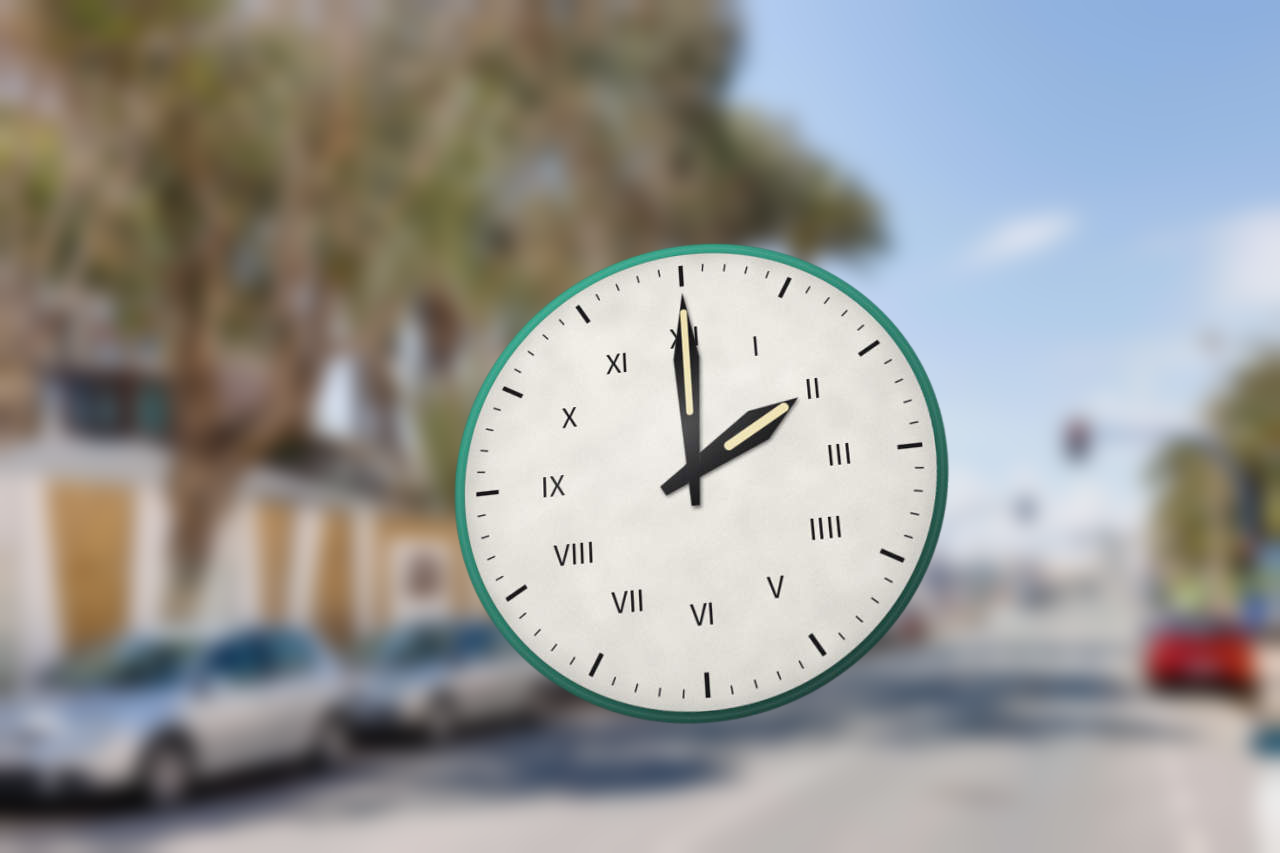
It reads 2h00
